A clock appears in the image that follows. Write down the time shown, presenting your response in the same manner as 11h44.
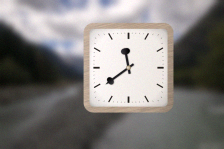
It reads 11h39
